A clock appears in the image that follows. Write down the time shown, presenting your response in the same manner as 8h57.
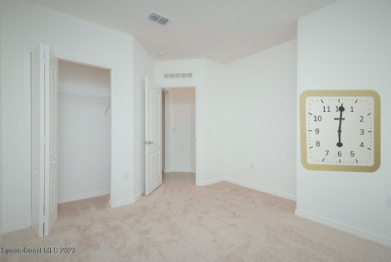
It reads 6h01
